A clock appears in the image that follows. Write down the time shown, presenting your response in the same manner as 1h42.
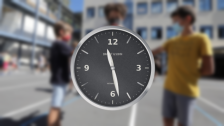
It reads 11h28
